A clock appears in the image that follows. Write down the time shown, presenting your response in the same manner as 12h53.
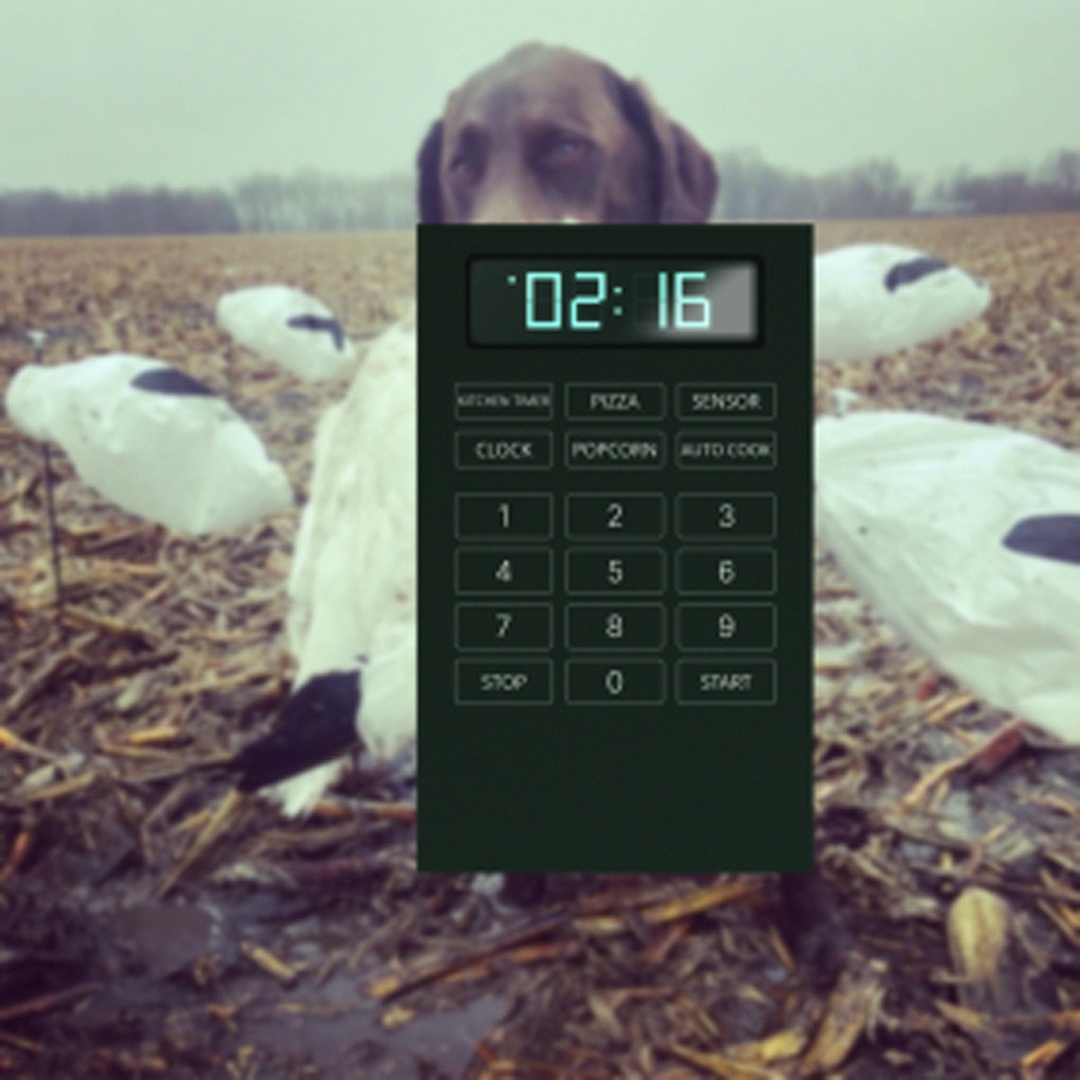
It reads 2h16
